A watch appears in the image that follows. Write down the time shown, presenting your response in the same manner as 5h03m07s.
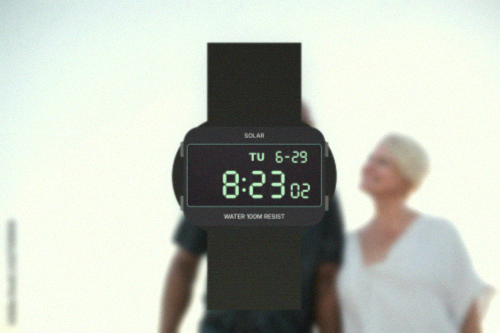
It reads 8h23m02s
